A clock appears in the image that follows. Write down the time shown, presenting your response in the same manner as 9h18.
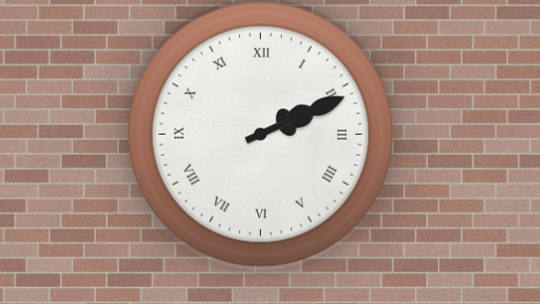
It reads 2h11
